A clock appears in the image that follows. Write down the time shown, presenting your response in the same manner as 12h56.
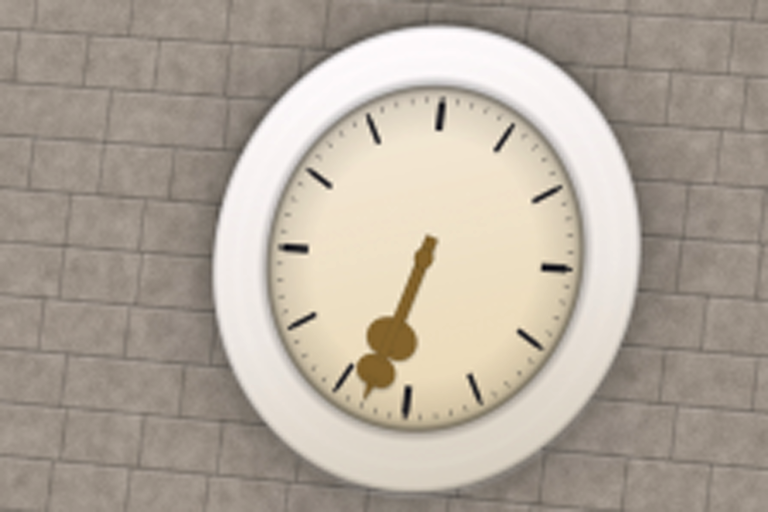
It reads 6h33
